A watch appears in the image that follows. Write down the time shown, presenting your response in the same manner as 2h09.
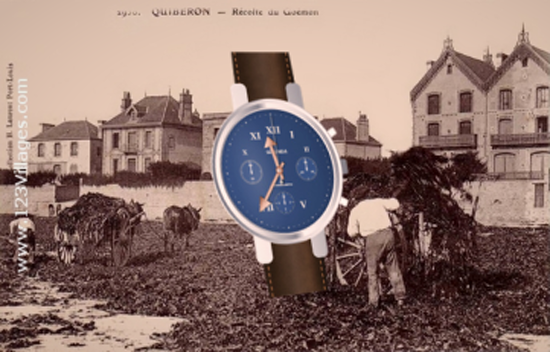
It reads 11h36
